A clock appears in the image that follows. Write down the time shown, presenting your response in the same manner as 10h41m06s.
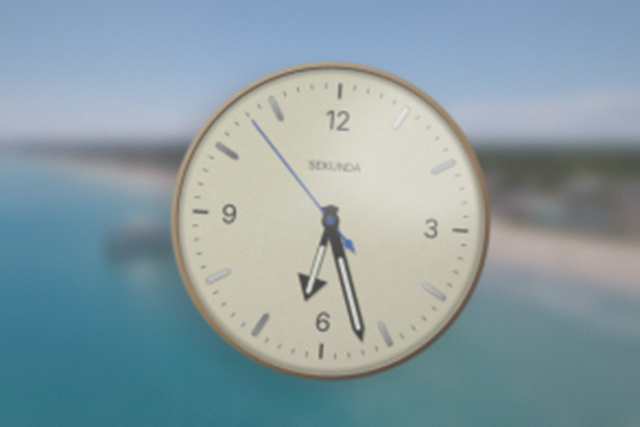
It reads 6h26m53s
